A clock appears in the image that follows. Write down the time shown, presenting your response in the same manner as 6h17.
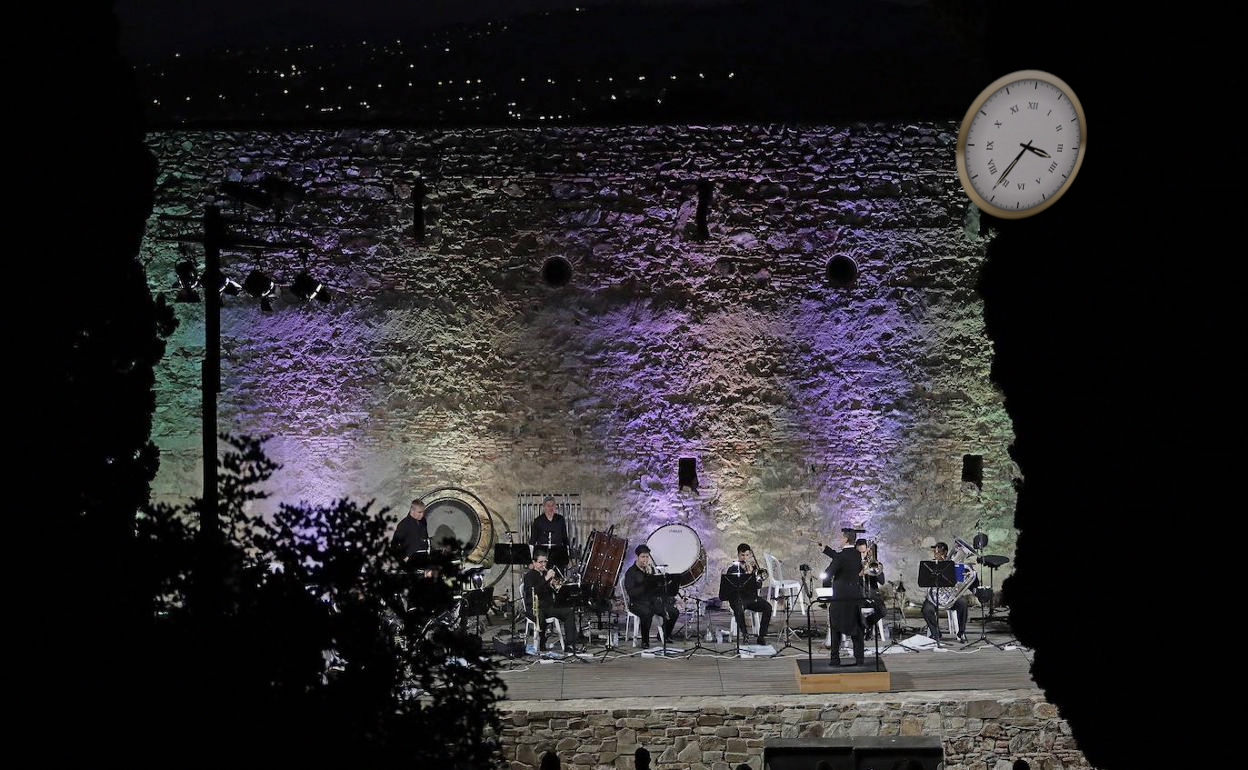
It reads 3h36
